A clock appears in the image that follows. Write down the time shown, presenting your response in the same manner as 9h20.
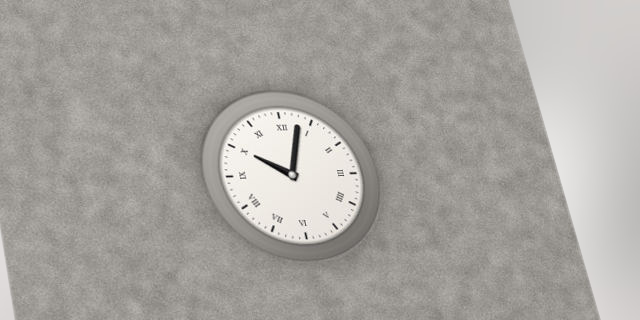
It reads 10h03
